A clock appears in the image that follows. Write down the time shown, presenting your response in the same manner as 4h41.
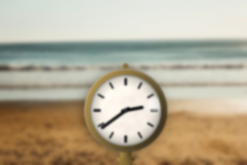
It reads 2h39
